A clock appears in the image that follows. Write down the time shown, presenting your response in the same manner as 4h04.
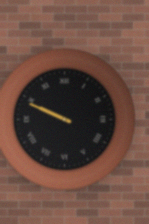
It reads 9h49
